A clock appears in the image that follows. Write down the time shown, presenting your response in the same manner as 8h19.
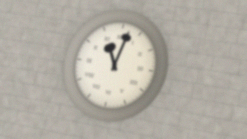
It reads 11h02
